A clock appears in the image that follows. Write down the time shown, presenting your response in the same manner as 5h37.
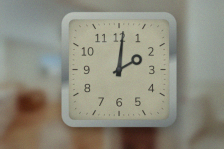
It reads 2h01
